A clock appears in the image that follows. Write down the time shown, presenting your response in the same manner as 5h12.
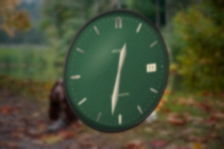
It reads 12h32
